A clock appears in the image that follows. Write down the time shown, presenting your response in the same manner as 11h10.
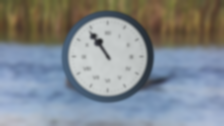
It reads 10h54
